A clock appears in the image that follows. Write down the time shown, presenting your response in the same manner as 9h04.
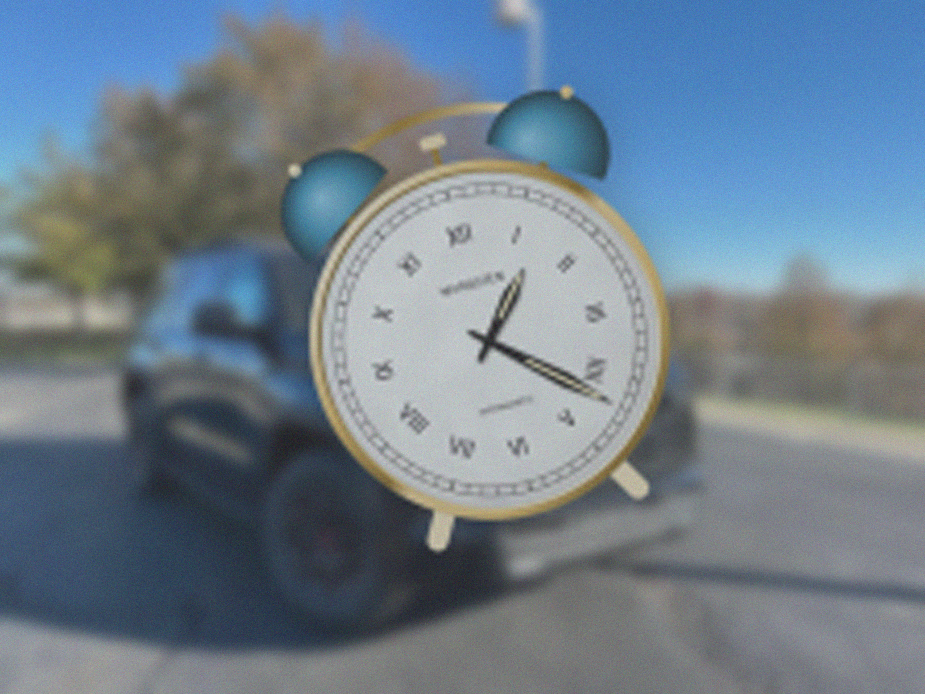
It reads 1h22
